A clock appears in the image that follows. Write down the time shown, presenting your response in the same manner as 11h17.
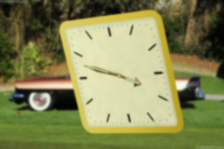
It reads 3h48
